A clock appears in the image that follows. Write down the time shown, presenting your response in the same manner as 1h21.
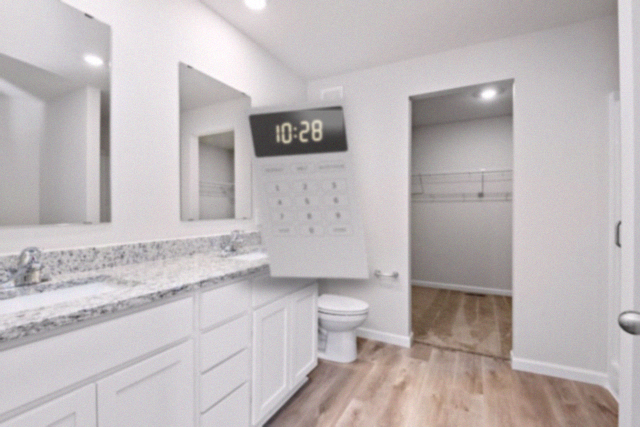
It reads 10h28
